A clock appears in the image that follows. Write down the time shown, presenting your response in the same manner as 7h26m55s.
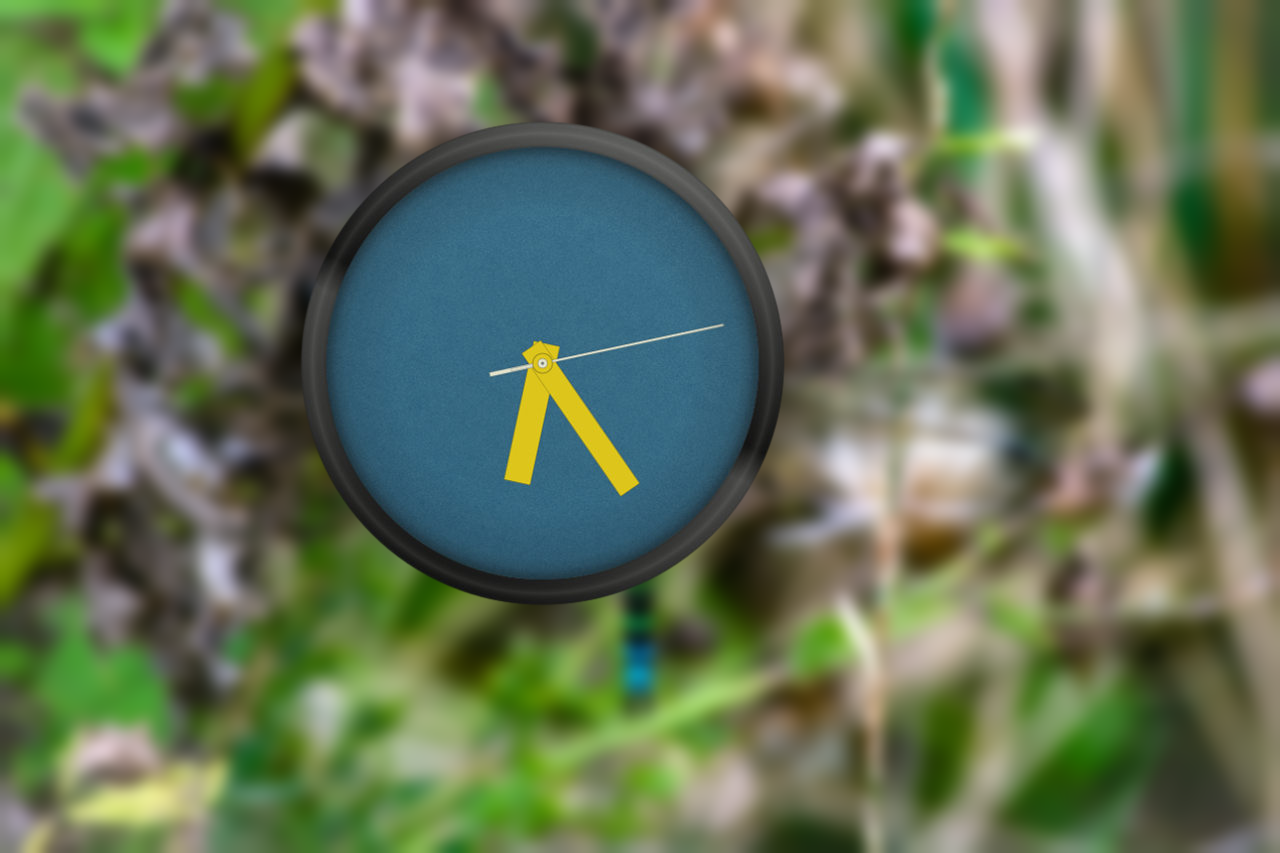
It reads 6h24m13s
